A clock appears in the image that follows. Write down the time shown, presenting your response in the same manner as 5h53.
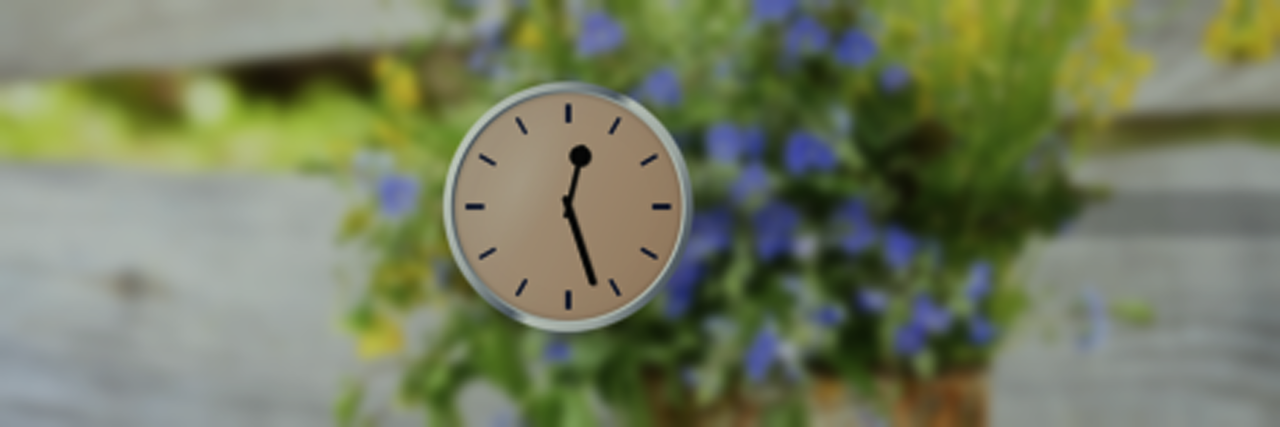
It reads 12h27
